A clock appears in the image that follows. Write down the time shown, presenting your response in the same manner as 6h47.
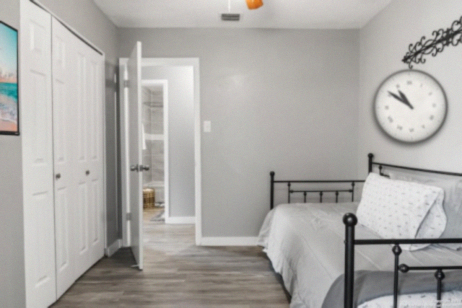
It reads 10h51
